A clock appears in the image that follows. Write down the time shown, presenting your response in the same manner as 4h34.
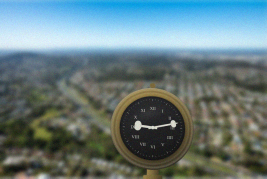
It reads 9h13
